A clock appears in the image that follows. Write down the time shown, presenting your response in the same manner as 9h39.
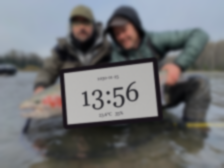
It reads 13h56
